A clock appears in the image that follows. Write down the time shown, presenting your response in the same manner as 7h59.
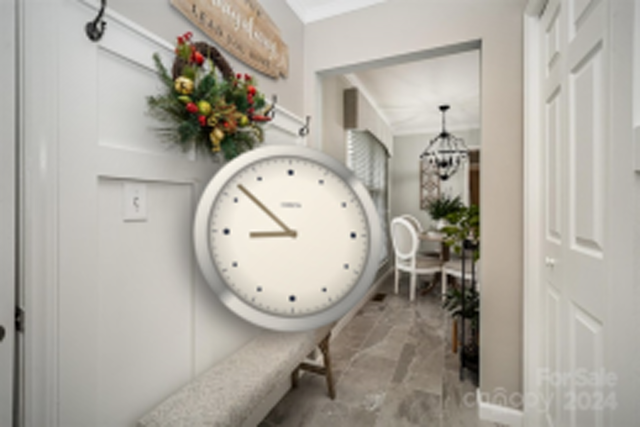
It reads 8h52
